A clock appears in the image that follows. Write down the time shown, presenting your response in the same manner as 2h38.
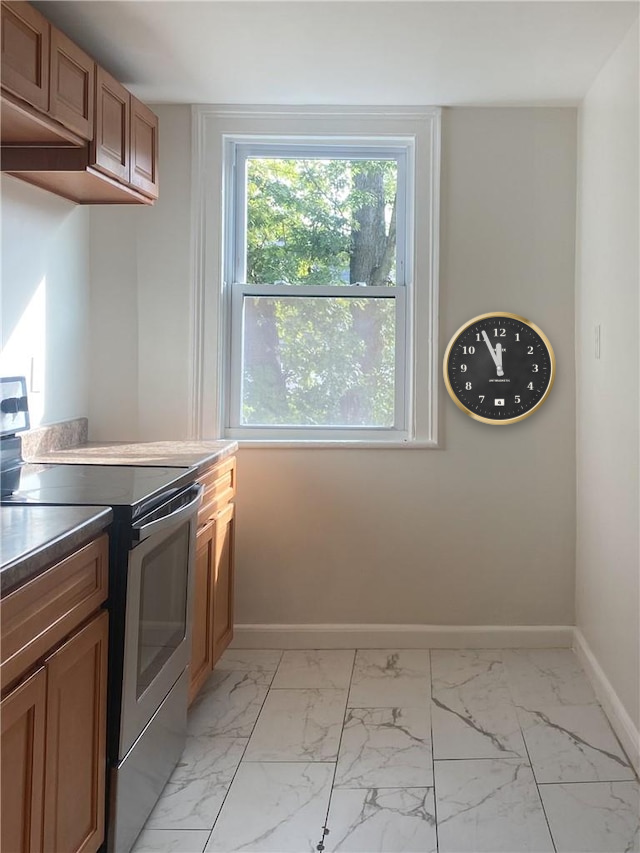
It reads 11h56
